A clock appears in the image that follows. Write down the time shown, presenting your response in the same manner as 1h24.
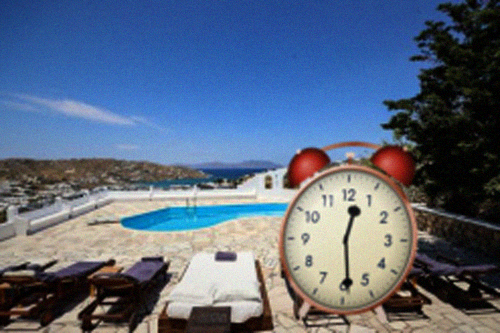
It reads 12h29
